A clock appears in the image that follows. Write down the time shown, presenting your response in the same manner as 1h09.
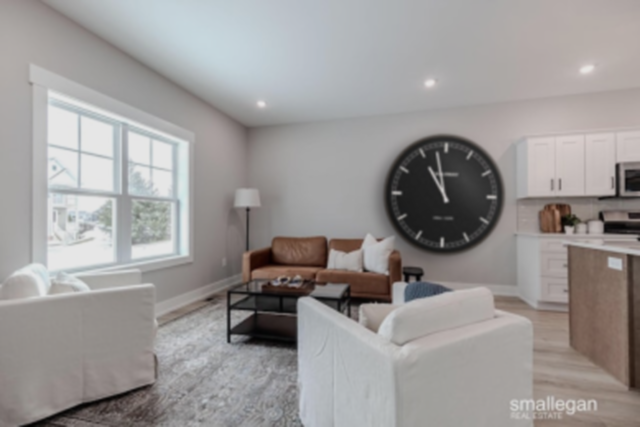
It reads 10h58
